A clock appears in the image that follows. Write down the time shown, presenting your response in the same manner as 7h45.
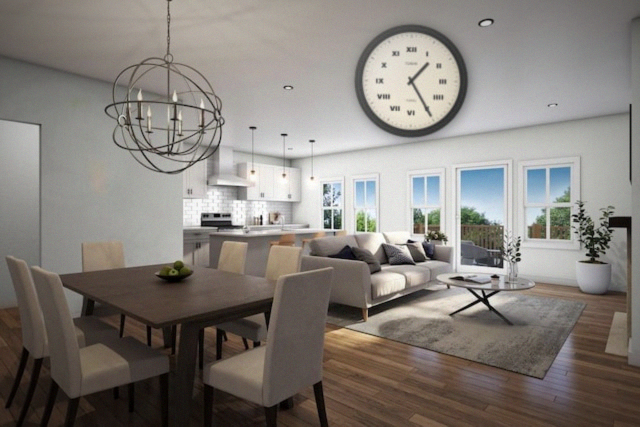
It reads 1h25
